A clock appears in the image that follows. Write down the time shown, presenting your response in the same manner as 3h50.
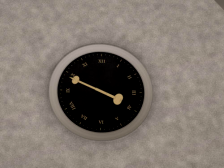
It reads 3h49
